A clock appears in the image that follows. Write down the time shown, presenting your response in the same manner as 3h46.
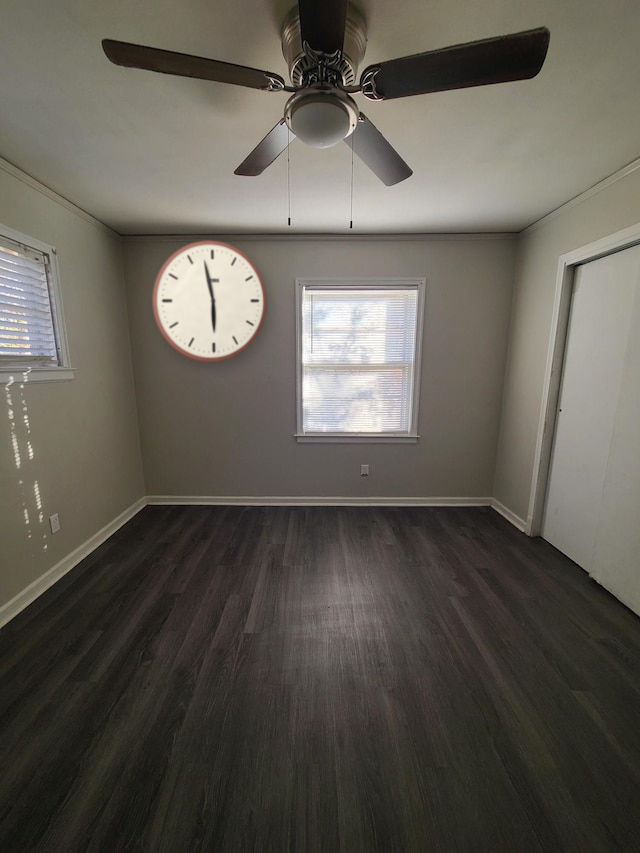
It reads 5h58
